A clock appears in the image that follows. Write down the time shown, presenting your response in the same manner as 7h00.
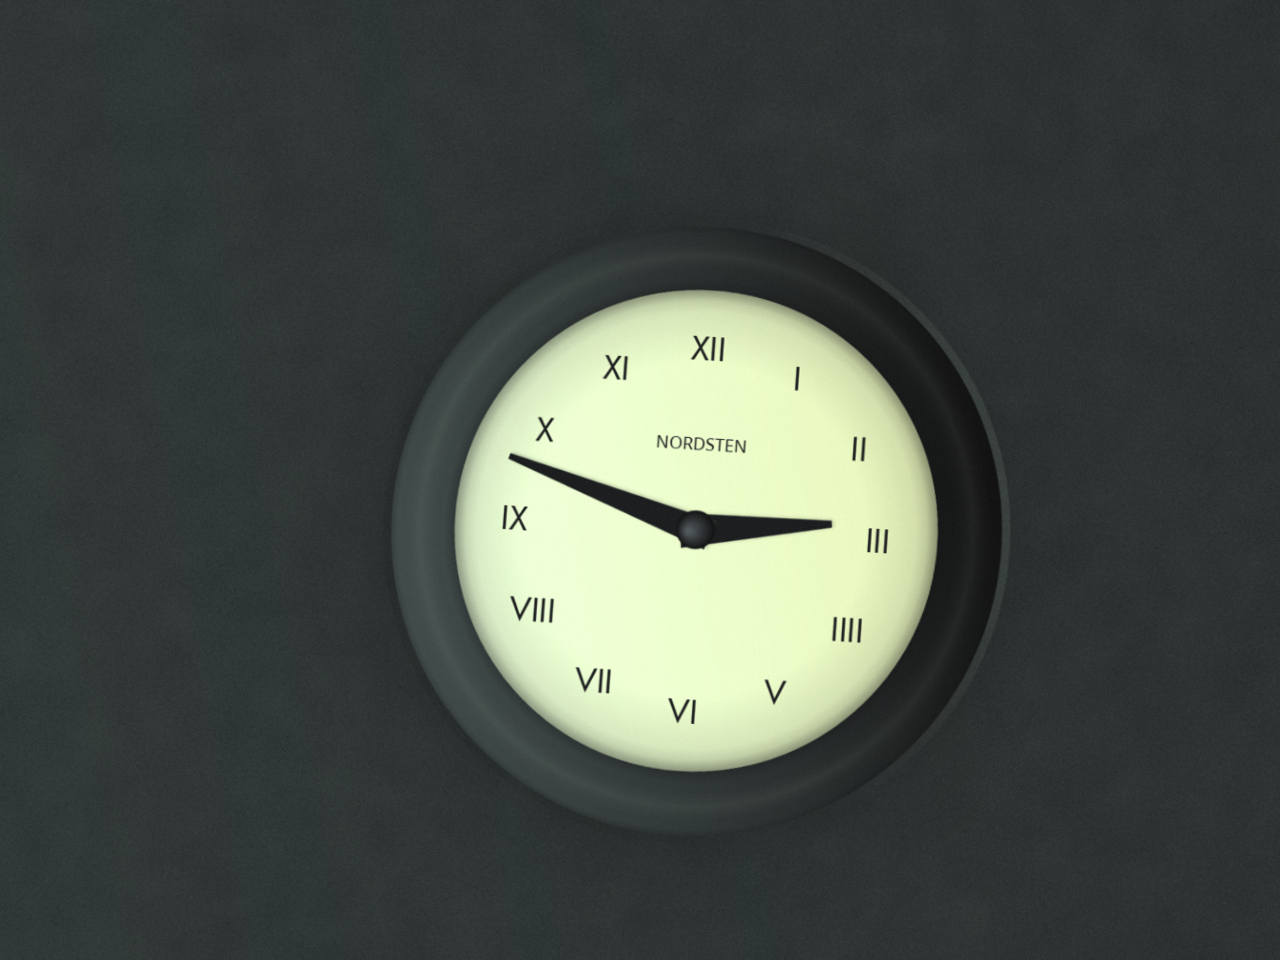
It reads 2h48
